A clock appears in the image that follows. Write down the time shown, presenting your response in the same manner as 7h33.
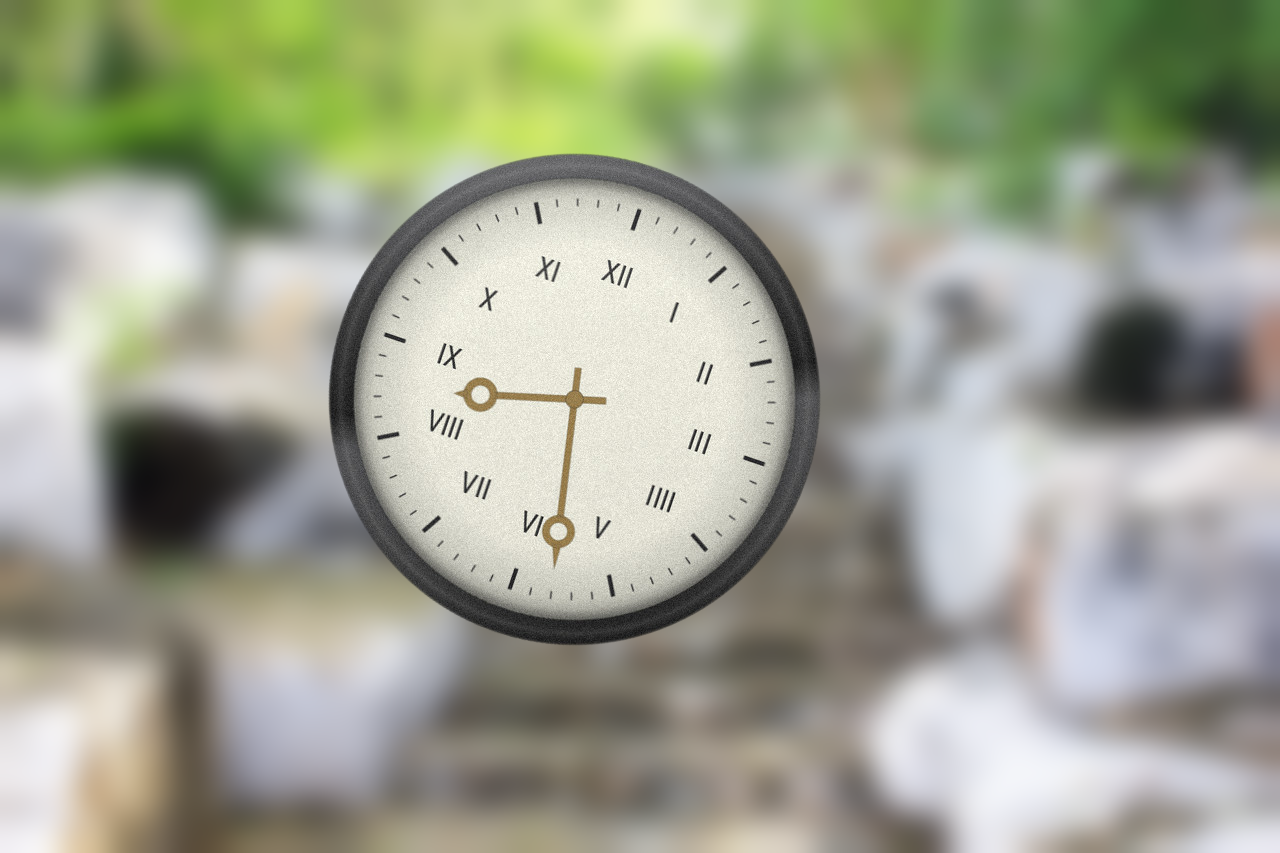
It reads 8h28
